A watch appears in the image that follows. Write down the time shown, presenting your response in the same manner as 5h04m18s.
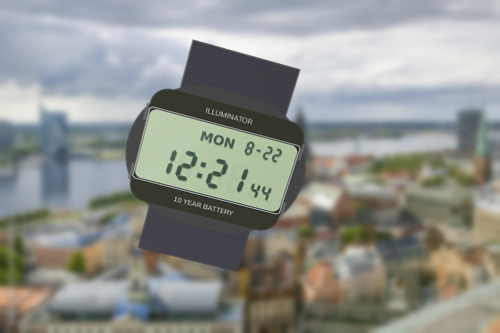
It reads 12h21m44s
